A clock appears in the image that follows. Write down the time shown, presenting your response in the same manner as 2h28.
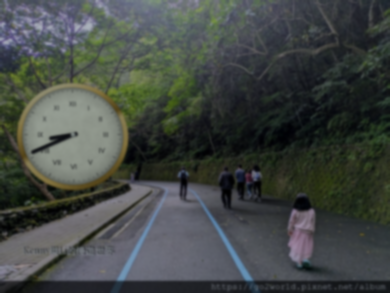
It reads 8h41
